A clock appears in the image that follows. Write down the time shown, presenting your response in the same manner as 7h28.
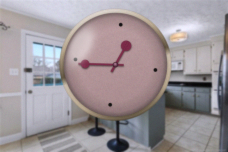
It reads 12h44
